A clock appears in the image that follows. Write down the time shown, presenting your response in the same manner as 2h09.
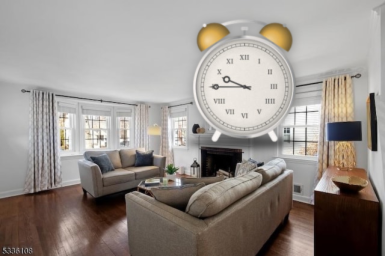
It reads 9h45
